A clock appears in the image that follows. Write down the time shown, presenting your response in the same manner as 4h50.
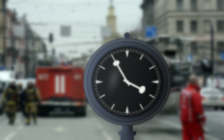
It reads 3h55
